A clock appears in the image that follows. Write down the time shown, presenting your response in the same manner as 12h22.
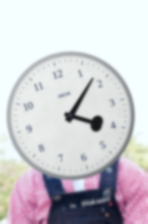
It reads 4h08
